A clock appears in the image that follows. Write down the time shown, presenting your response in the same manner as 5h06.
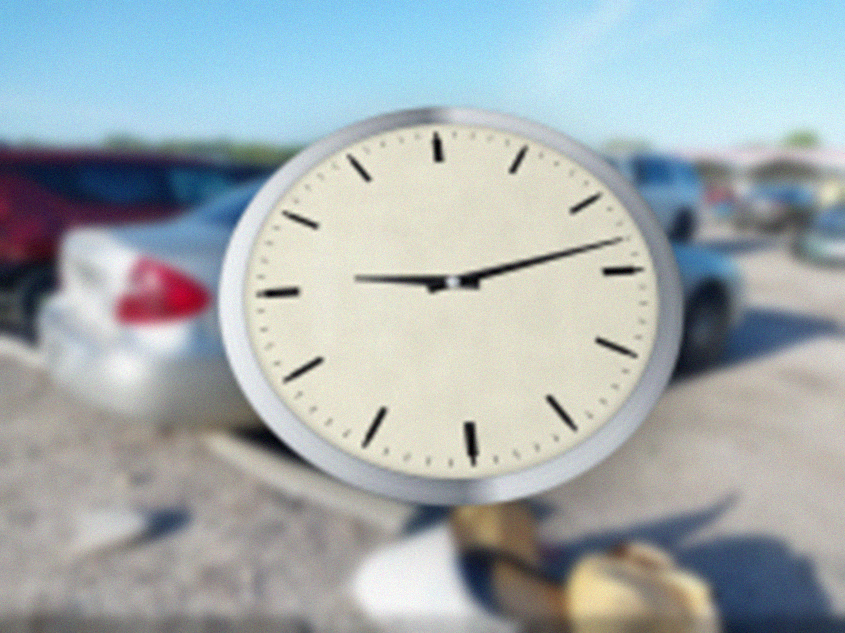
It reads 9h13
